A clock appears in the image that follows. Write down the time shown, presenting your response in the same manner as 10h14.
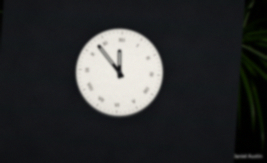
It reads 11h53
